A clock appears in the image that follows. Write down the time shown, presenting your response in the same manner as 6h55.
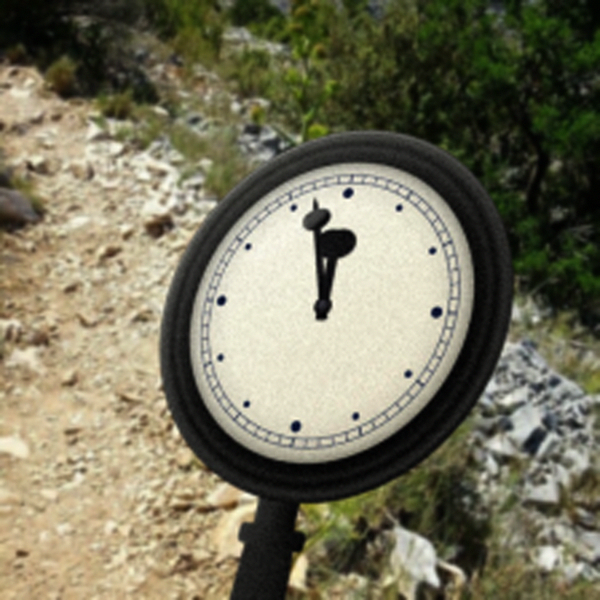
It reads 11h57
